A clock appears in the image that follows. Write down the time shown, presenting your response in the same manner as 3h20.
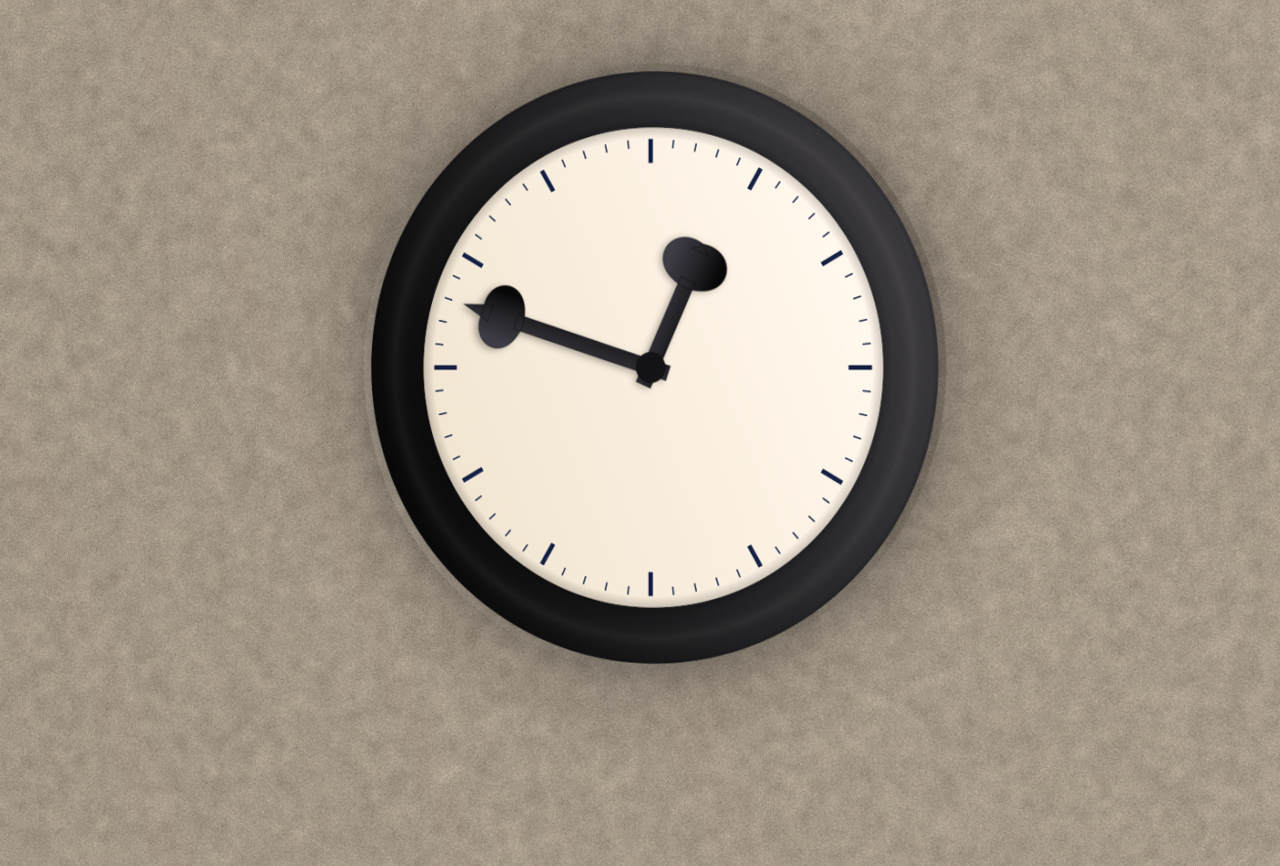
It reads 12h48
